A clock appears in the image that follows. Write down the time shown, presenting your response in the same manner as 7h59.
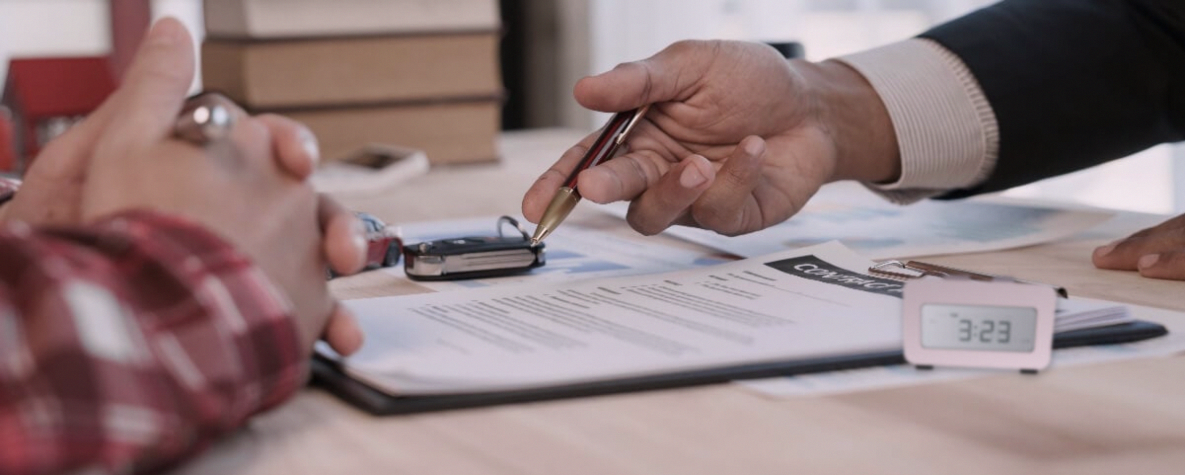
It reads 3h23
